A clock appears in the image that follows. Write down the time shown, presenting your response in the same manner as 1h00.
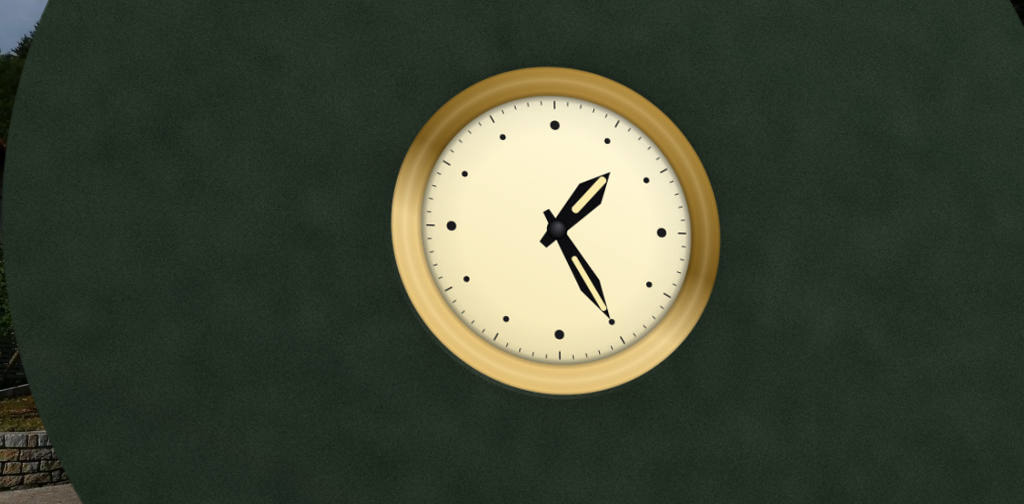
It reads 1h25
